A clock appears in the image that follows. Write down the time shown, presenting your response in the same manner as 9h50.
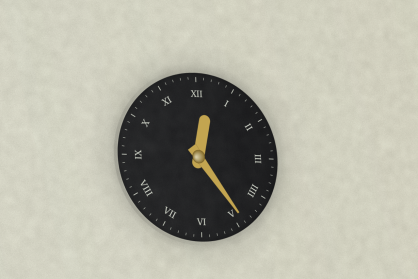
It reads 12h24
